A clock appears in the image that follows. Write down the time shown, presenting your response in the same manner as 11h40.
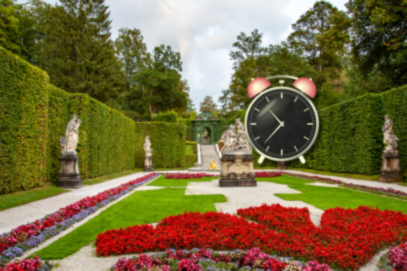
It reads 10h37
